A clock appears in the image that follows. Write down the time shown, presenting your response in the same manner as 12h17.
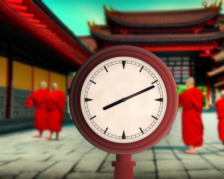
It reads 8h11
